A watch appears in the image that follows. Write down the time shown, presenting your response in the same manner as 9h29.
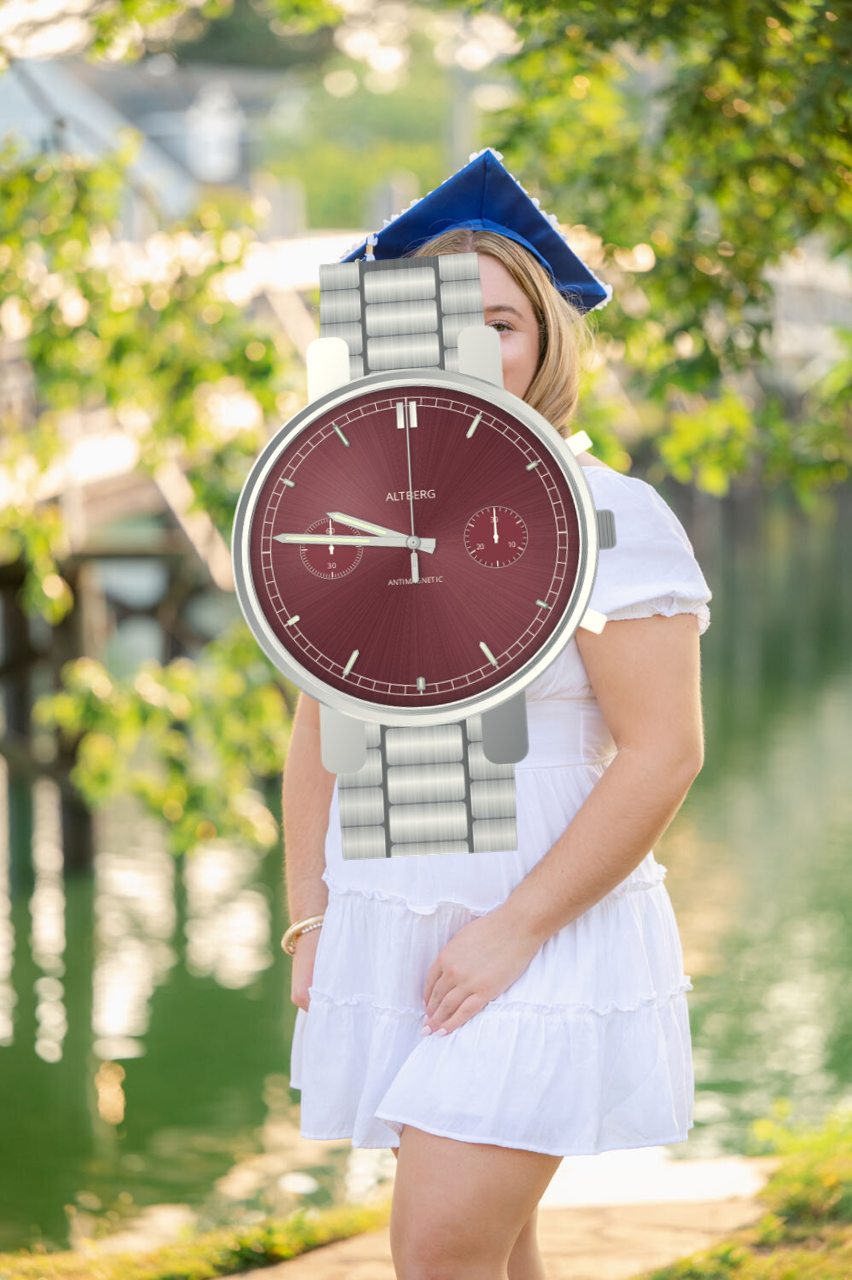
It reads 9h46
